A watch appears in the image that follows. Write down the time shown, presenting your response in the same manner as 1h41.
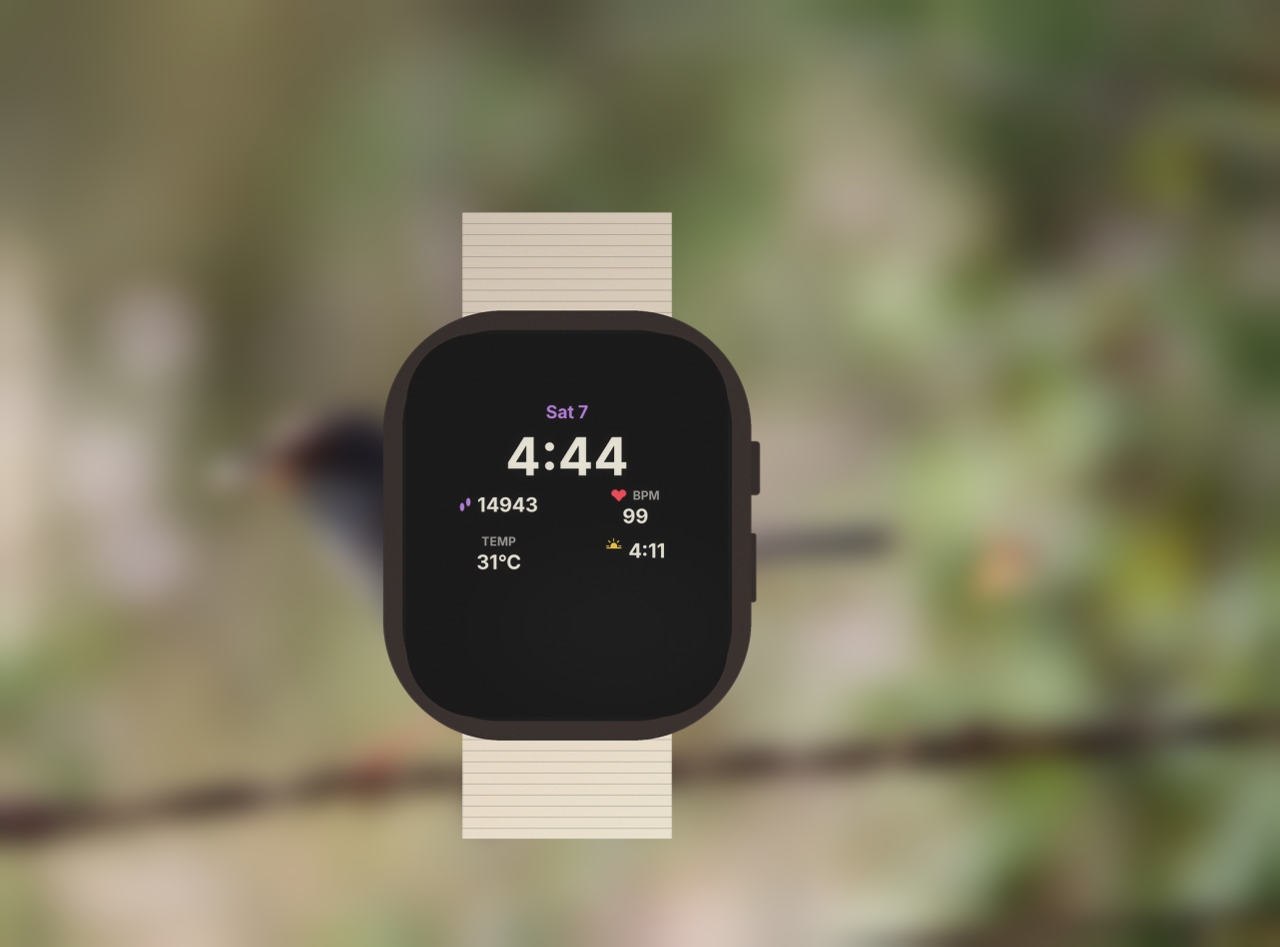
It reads 4h44
